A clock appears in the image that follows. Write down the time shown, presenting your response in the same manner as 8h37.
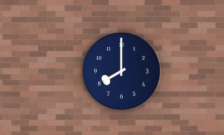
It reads 8h00
